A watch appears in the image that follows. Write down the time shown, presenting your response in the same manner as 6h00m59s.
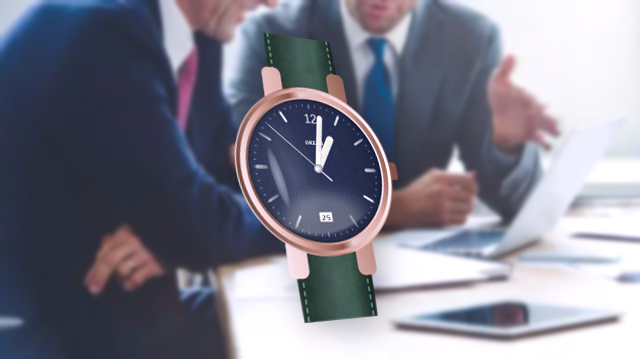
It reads 1h01m52s
